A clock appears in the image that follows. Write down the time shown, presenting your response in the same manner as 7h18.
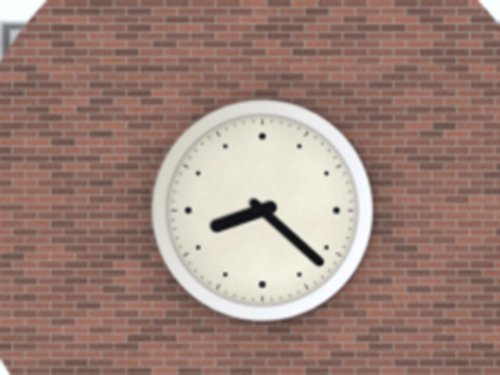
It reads 8h22
